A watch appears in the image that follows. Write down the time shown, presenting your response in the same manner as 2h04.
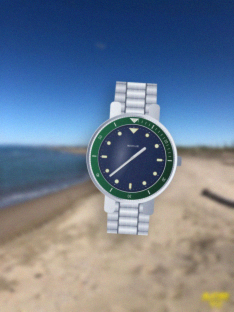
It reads 1h38
